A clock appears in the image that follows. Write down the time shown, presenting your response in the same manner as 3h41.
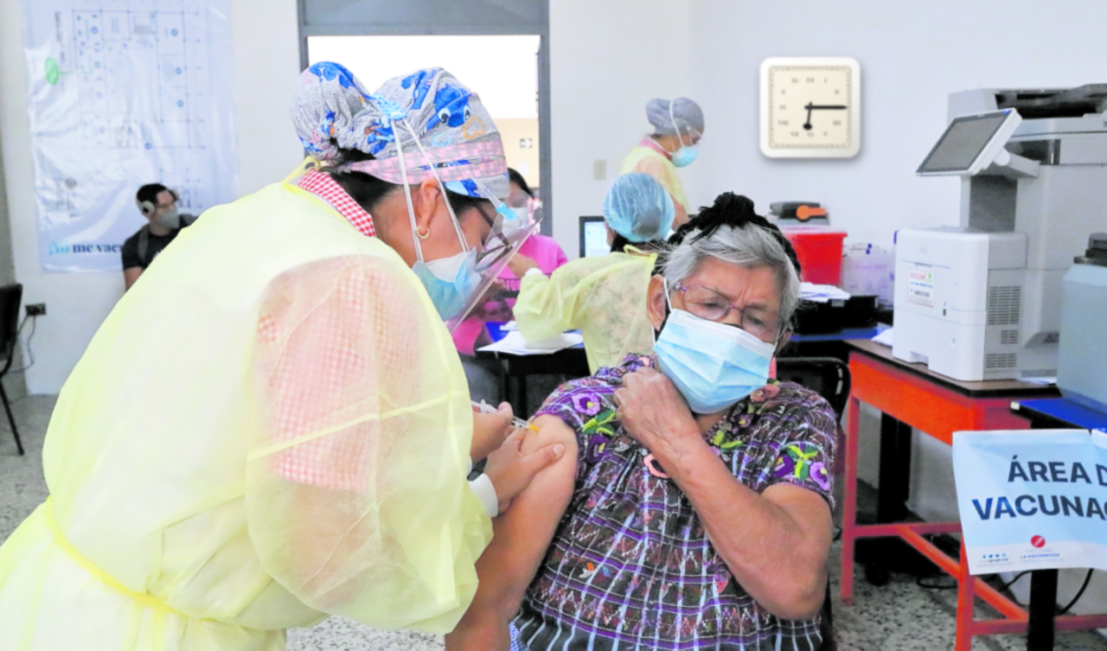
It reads 6h15
